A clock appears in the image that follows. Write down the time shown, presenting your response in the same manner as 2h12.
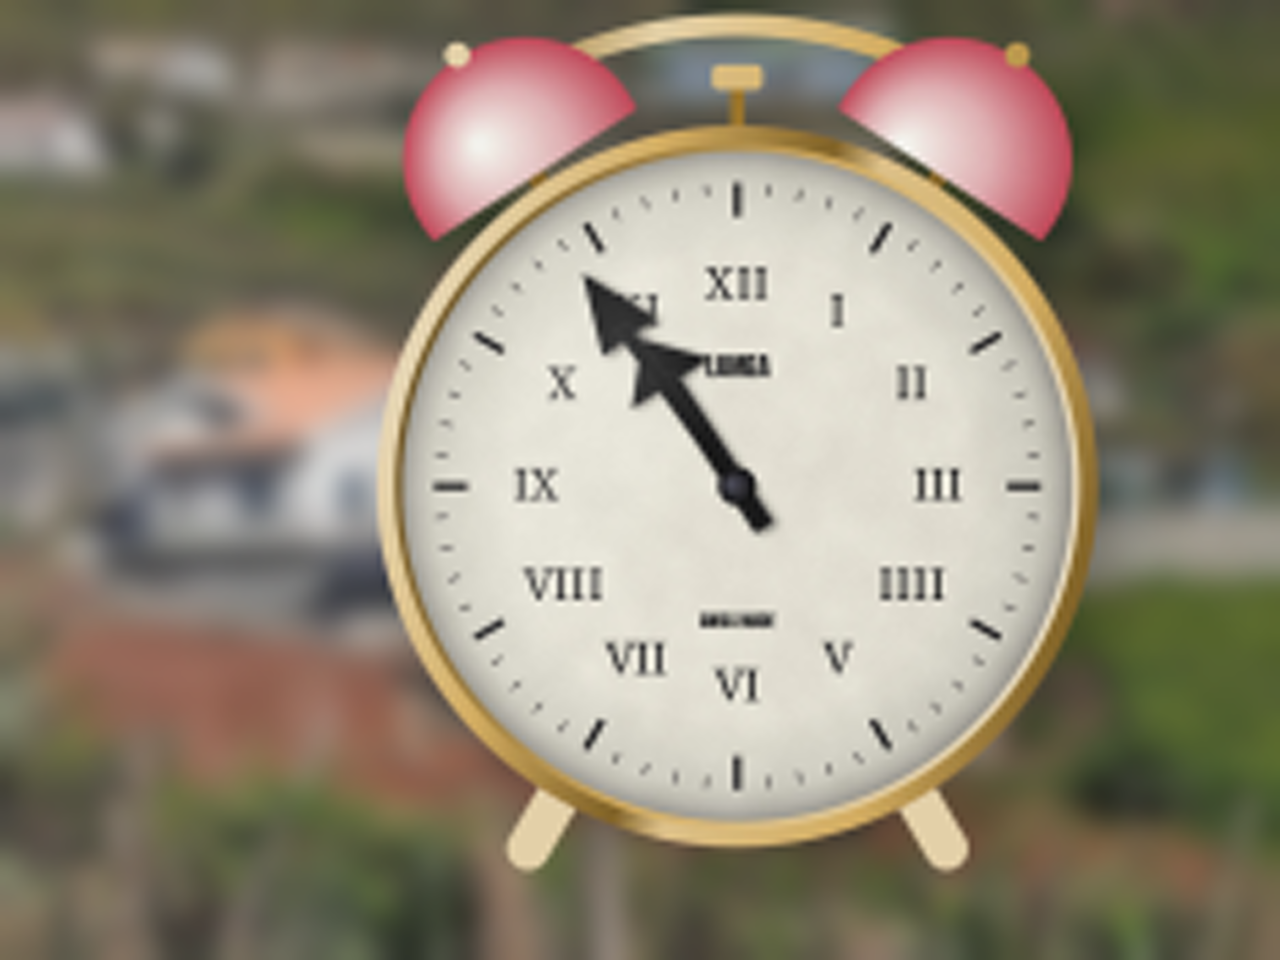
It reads 10h54
